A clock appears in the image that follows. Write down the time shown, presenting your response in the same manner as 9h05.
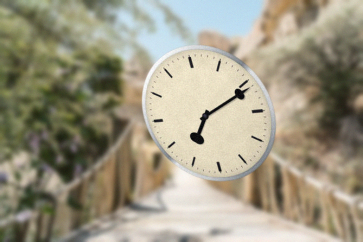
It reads 7h11
